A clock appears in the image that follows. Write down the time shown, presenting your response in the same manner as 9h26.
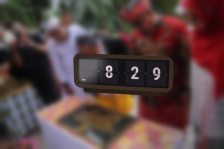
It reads 8h29
